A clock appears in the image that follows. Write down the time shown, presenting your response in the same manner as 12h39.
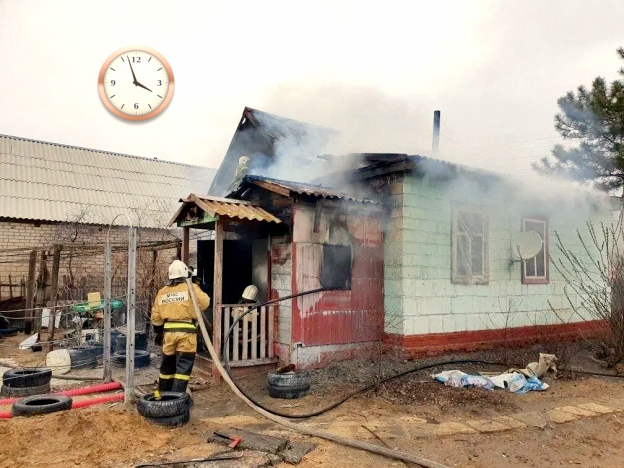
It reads 3h57
